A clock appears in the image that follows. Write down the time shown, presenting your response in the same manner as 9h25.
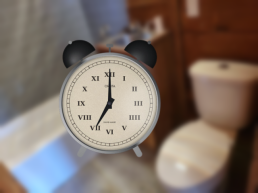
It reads 7h00
